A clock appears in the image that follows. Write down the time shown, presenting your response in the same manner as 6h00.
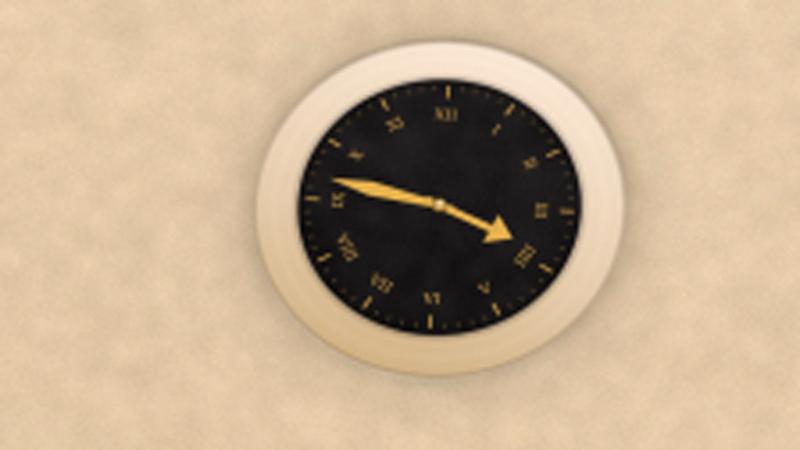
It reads 3h47
